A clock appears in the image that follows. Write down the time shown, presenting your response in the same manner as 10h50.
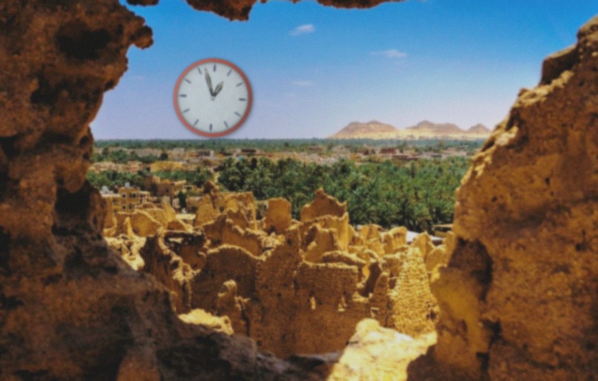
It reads 12h57
